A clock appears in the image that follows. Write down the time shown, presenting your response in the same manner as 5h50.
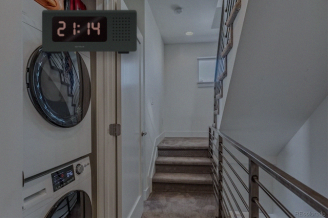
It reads 21h14
